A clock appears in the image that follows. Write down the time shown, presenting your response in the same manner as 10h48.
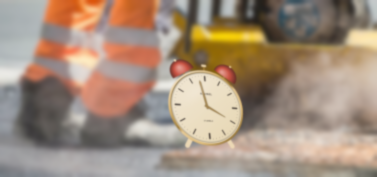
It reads 3h58
